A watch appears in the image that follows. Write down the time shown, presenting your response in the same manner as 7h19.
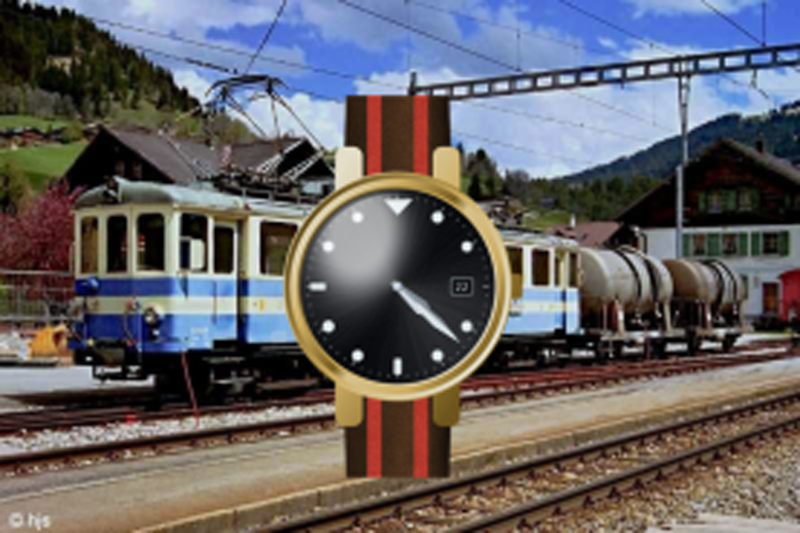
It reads 4h22
